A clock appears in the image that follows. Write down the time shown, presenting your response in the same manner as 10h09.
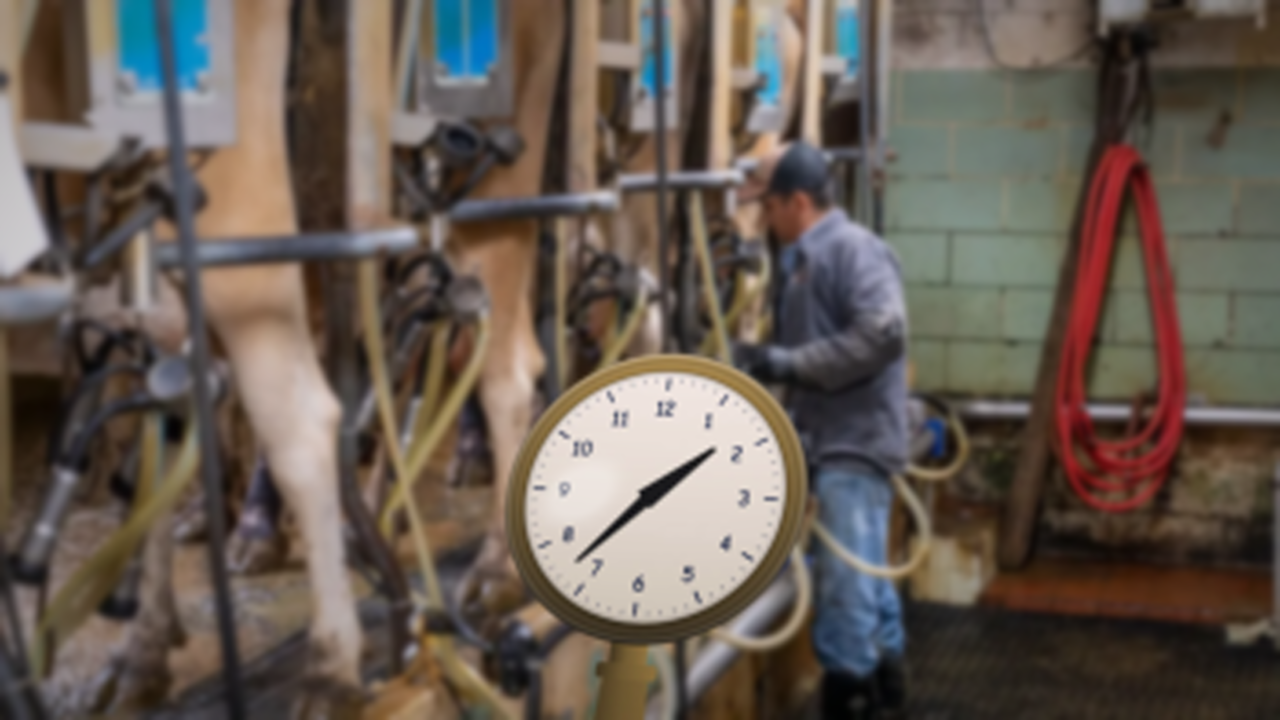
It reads 1h37
